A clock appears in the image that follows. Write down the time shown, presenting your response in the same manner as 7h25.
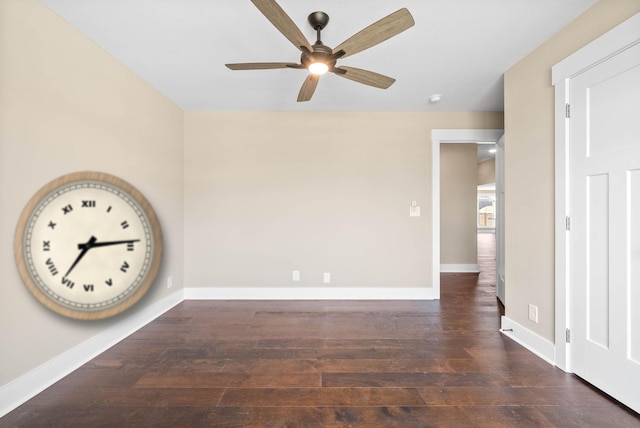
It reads 7h14
